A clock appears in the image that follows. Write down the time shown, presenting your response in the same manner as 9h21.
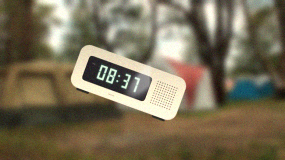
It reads 8h37
